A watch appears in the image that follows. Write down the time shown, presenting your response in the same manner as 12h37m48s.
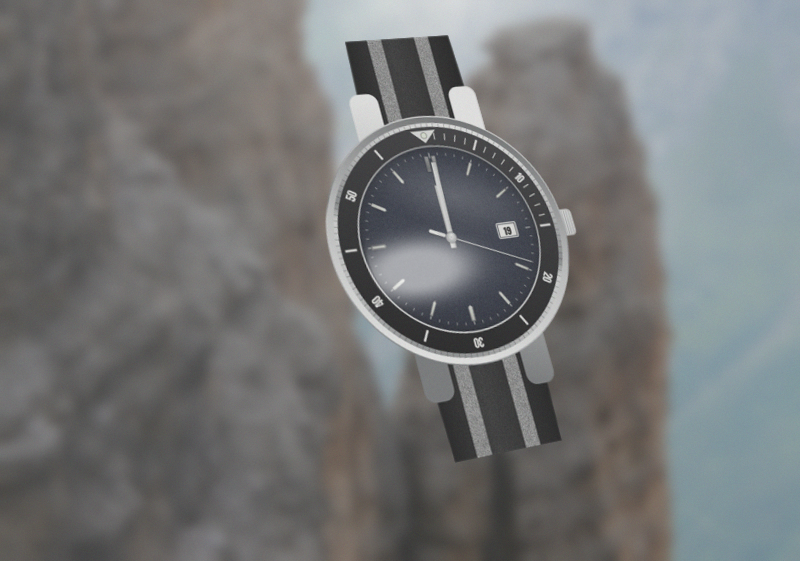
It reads 12h00m19s
